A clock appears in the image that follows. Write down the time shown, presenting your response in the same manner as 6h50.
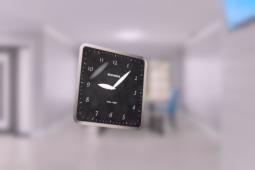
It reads 9h07
